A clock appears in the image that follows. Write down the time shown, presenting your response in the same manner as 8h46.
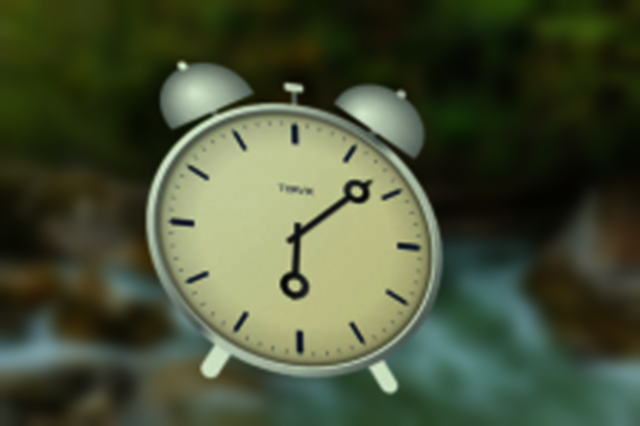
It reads 6h08
